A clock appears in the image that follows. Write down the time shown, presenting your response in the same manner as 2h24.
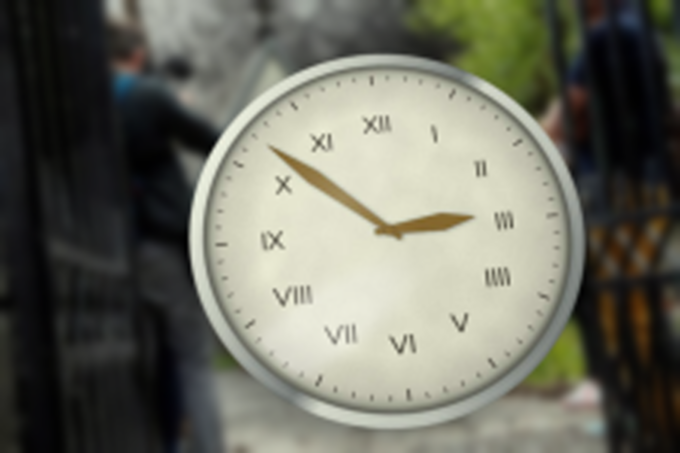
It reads 2h52
